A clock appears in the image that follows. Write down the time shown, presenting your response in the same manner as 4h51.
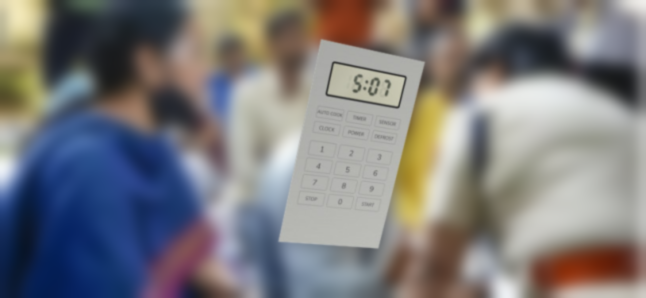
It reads 5h07
